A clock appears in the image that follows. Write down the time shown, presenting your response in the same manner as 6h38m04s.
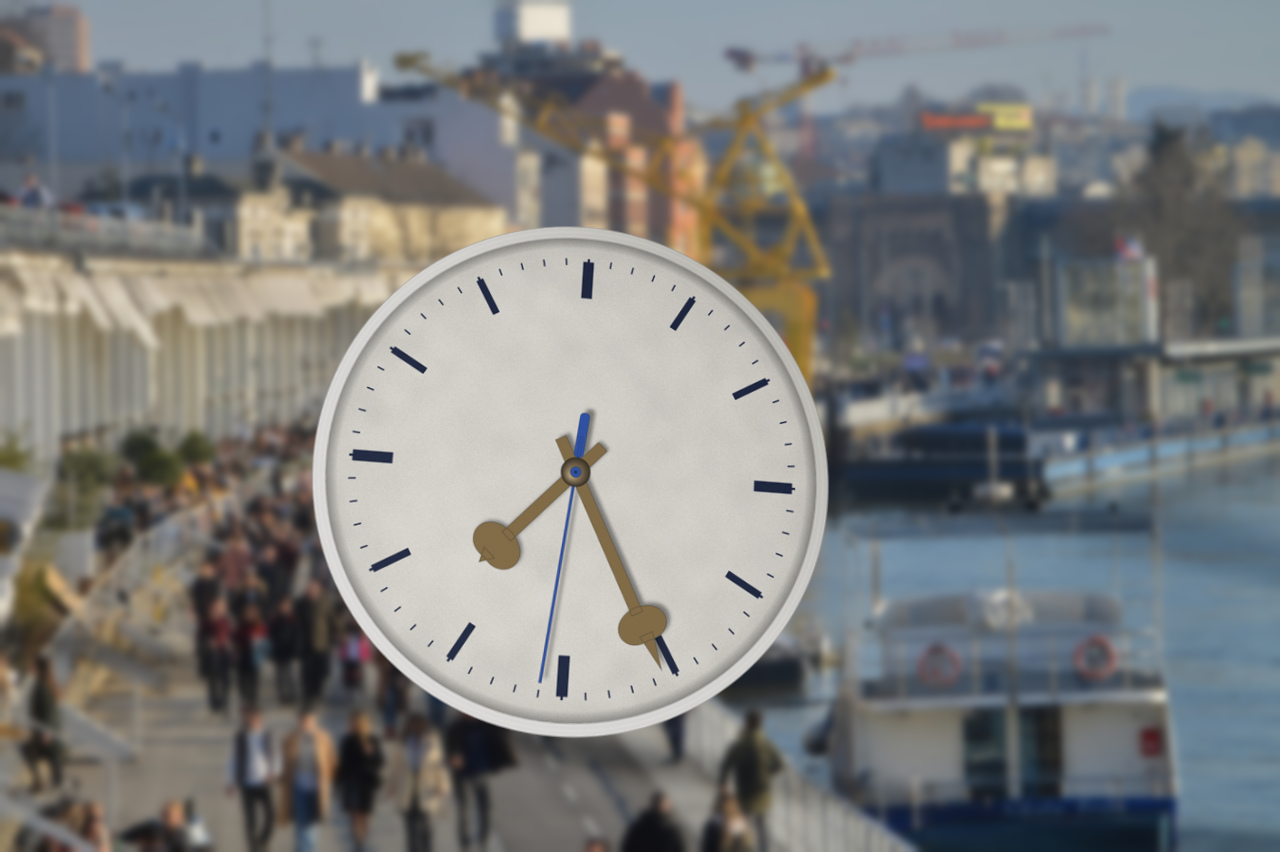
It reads 7h25m31s
